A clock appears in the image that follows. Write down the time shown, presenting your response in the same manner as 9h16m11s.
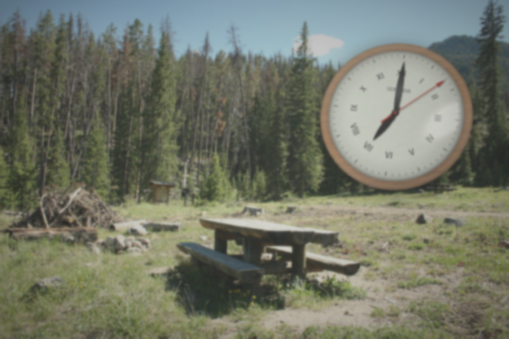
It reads 7h00m08s
